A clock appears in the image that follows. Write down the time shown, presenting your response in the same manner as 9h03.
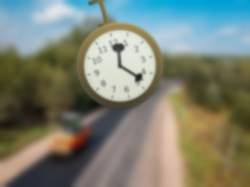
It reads 12h23
